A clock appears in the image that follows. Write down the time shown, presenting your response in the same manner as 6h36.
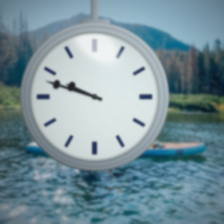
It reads 9h48
